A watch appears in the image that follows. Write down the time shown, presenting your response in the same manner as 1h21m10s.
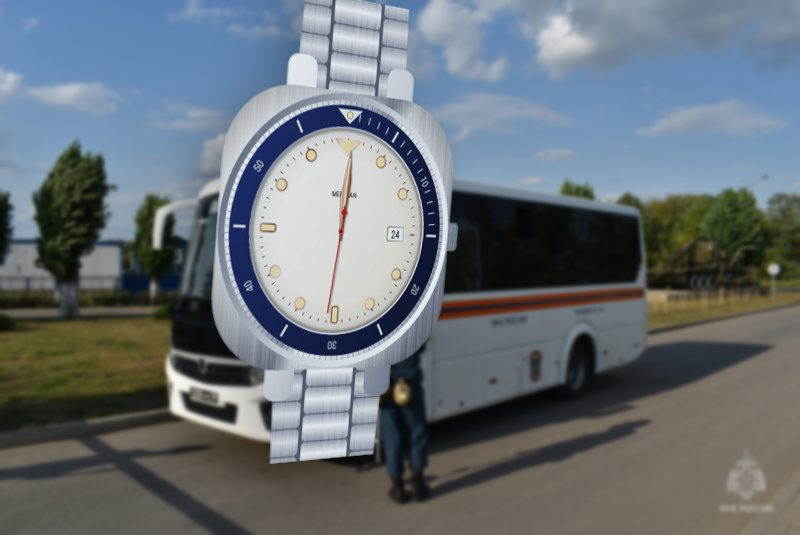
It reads 12h00m31s
